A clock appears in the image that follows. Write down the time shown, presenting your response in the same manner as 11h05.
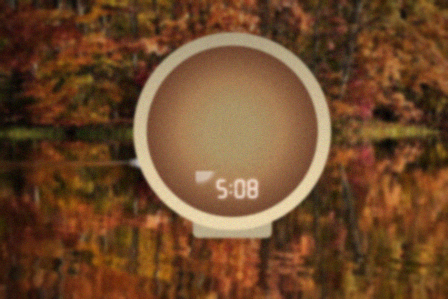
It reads 5h08
